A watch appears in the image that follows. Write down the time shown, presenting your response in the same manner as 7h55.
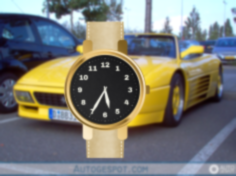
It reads 5h35
